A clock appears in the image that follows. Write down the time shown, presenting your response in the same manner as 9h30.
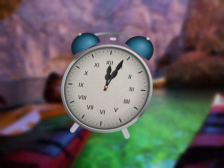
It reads 12h04
